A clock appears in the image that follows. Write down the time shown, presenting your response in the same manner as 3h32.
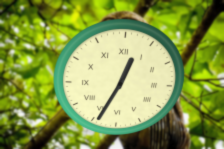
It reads 12h34
